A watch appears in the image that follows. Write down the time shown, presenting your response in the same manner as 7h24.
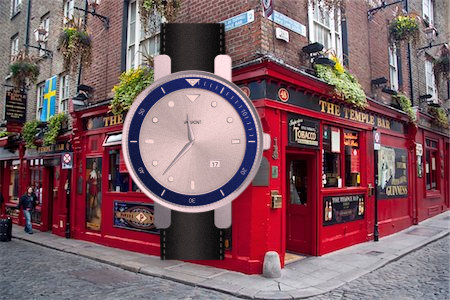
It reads 11h37
